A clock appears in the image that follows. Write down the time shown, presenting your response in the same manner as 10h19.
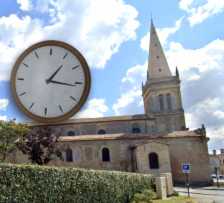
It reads 1h16
